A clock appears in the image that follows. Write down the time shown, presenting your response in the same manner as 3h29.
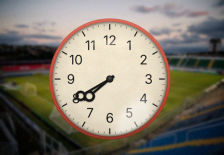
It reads 7h40
